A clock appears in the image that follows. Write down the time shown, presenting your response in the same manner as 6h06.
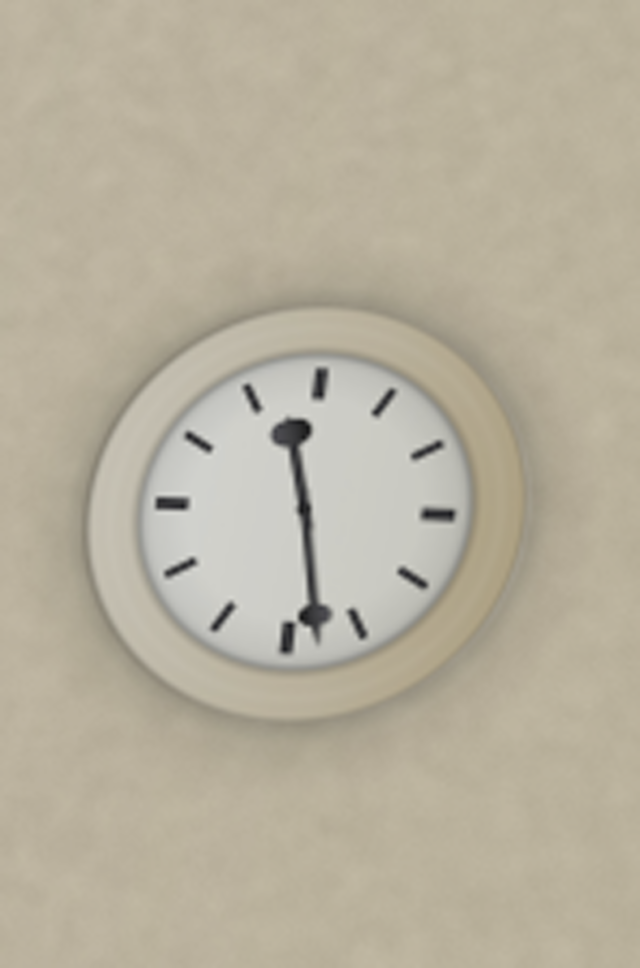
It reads 11h28
